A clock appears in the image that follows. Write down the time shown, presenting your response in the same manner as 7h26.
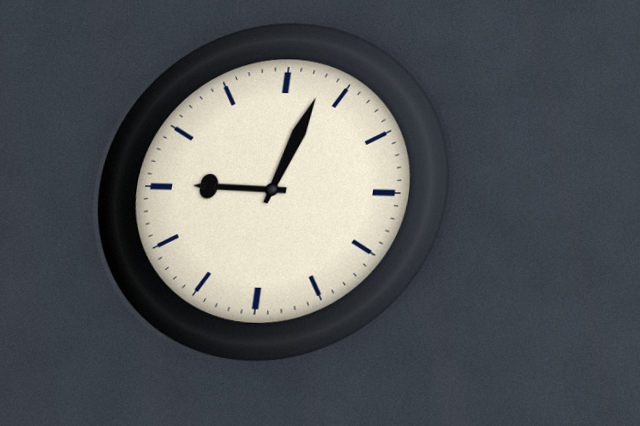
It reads 9h03
